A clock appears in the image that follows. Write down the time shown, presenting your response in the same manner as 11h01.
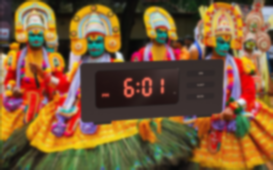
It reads 6h01
